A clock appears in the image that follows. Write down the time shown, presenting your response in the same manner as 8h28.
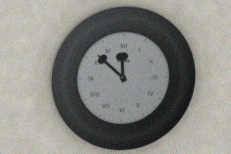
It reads 11h52
